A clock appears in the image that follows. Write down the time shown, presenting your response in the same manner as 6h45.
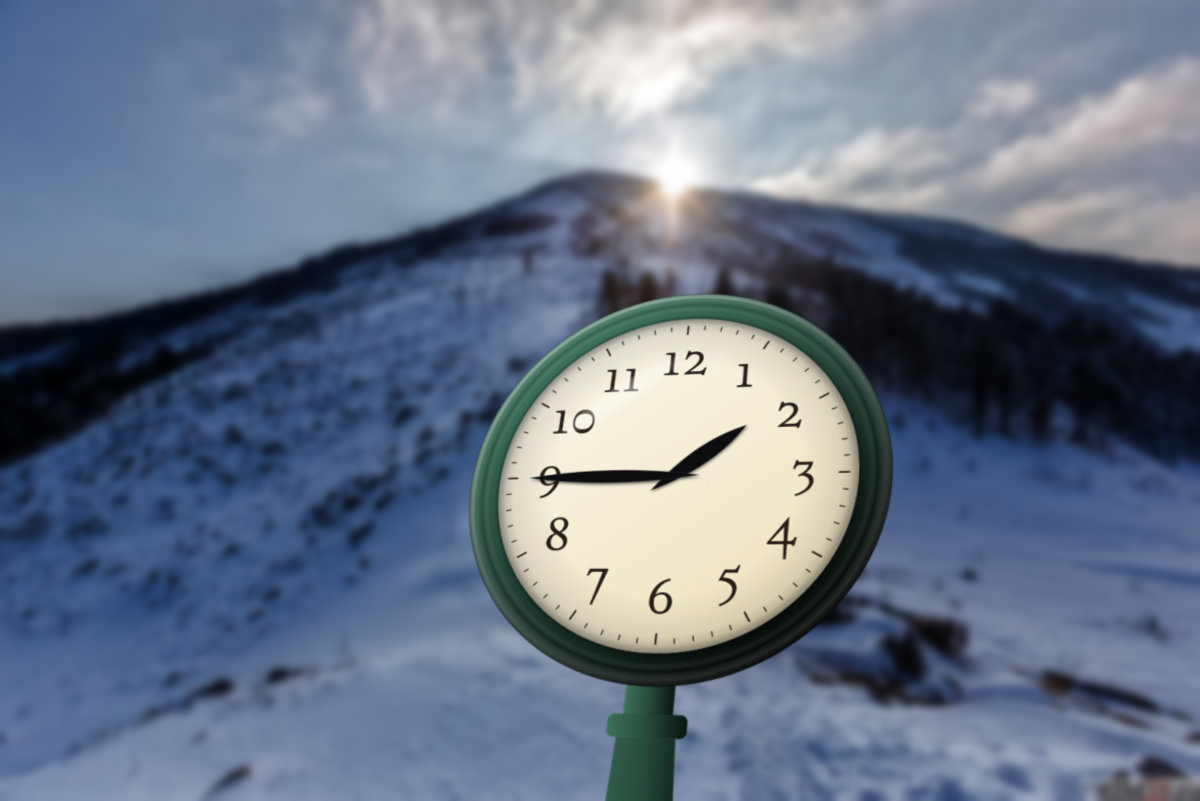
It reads 1h45
